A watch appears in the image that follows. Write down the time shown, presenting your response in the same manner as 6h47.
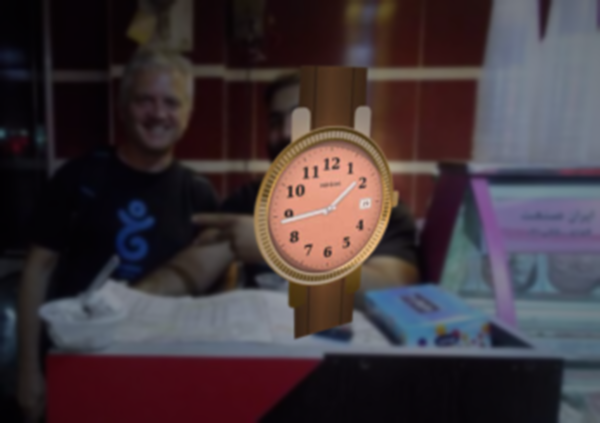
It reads 1h44
